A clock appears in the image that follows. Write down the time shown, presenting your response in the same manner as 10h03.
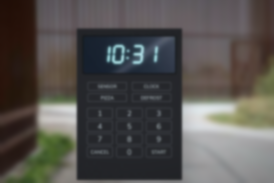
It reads 10h31
